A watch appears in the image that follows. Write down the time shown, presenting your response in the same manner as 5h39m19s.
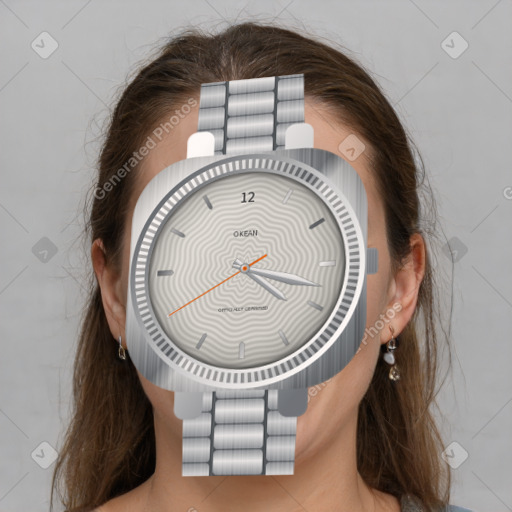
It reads 4h17m40s
